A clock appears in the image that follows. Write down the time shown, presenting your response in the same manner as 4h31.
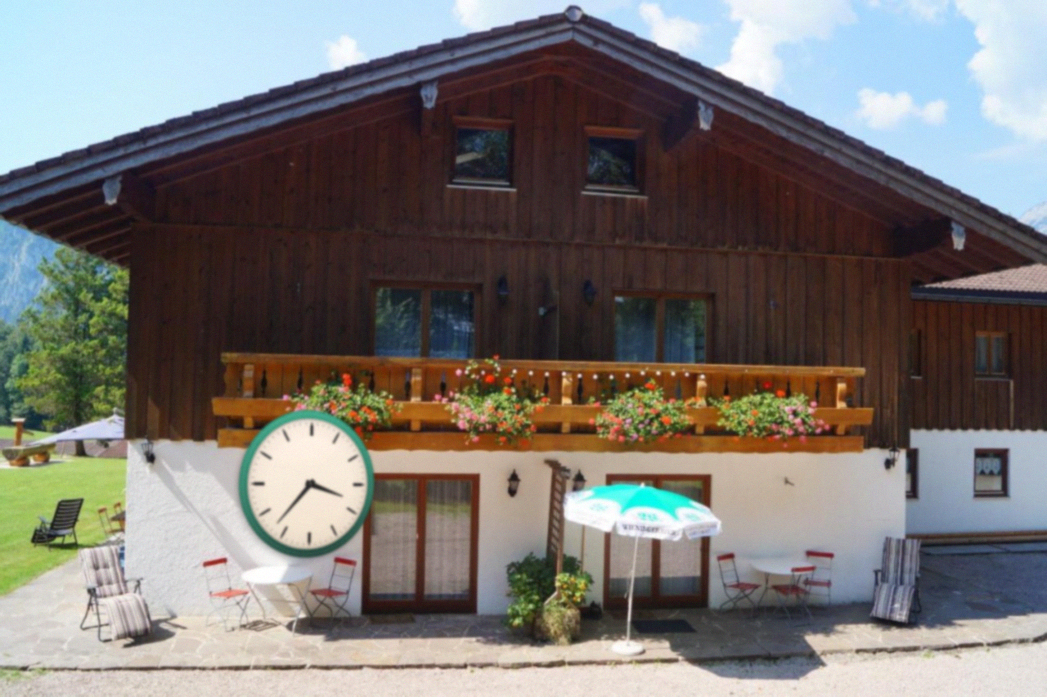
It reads 3h37
